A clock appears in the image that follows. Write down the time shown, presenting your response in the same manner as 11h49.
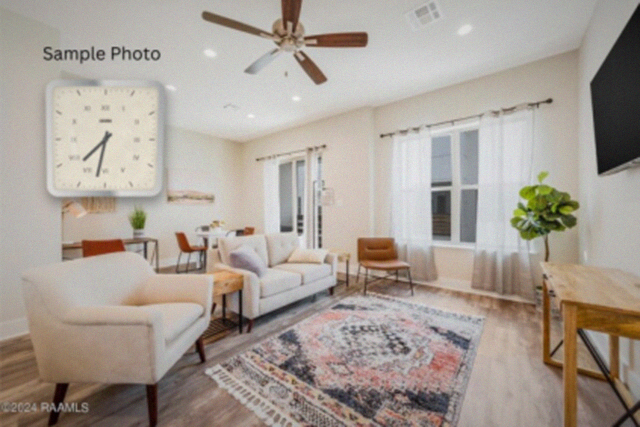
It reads 7h32
